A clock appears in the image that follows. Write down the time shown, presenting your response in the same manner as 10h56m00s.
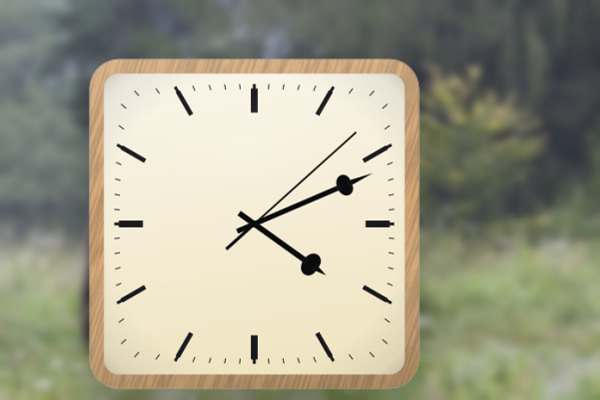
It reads 4h11m08s
